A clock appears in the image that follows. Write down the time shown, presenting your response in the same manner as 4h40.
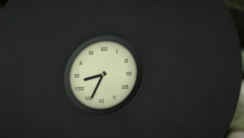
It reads 8h34
